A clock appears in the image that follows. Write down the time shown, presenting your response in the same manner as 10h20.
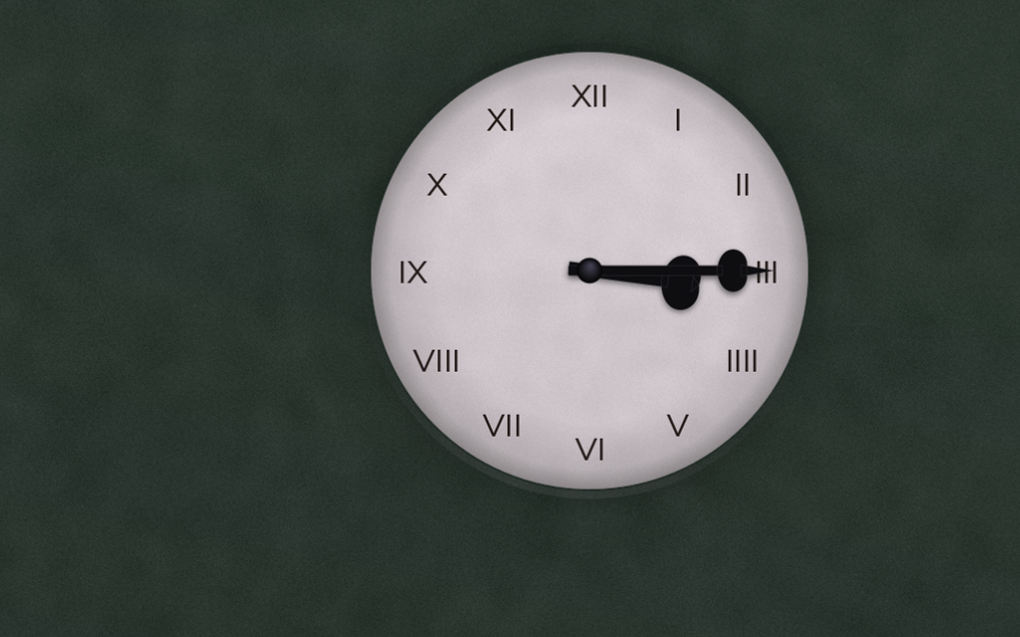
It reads 3h15
